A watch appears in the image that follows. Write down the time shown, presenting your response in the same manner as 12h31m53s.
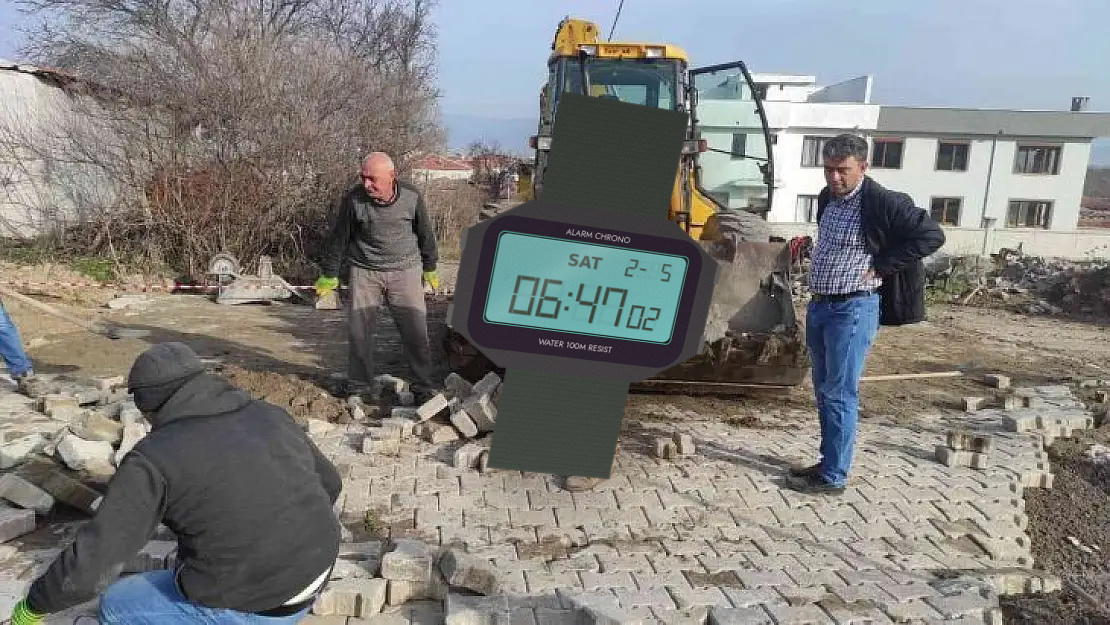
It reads 6h47m02s
